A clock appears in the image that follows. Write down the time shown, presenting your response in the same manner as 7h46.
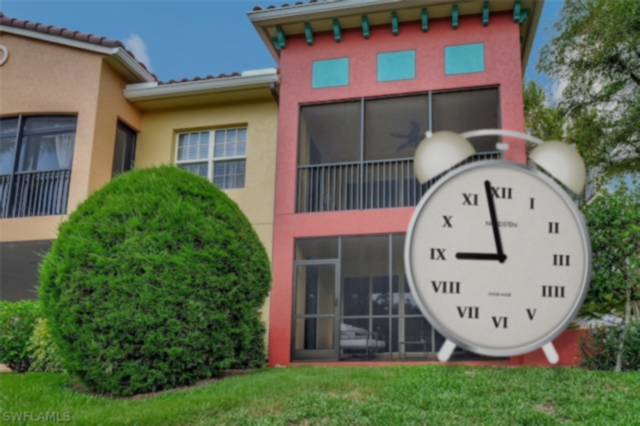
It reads 8h58
